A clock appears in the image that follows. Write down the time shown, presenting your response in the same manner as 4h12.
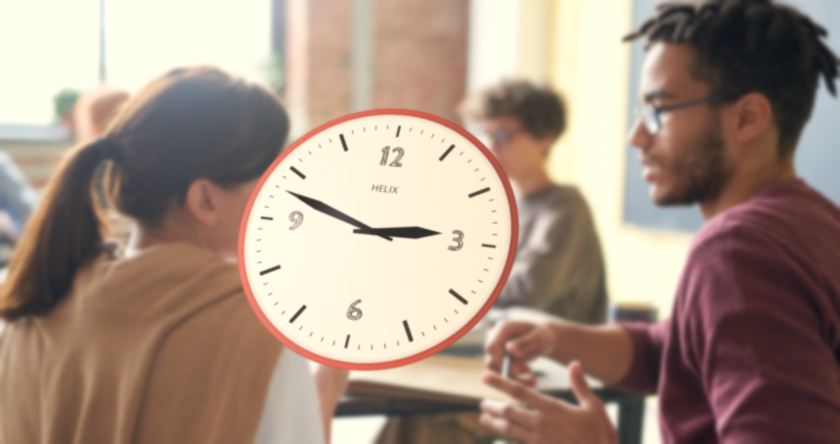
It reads 2h48
